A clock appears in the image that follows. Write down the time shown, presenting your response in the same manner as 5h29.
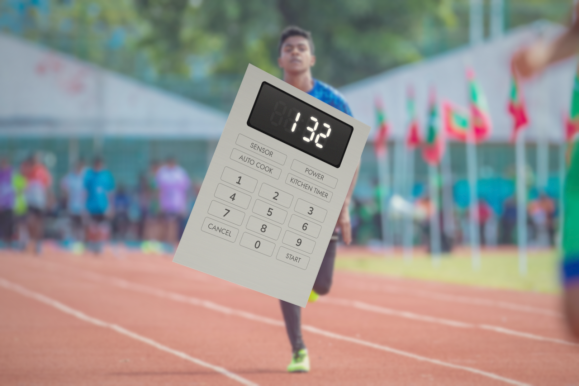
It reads 1h32
